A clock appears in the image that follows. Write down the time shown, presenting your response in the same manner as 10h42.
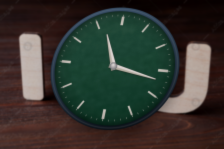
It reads 11h17
